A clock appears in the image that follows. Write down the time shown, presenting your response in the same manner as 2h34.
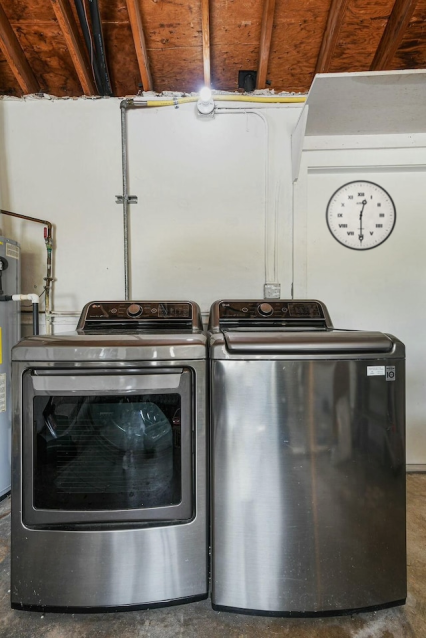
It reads 12h30
